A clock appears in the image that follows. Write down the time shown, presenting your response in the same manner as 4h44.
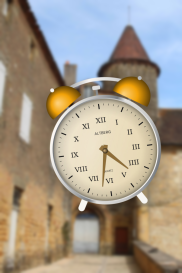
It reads 4h32
